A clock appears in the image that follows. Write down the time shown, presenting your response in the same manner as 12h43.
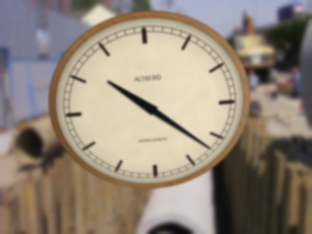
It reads 10h22
